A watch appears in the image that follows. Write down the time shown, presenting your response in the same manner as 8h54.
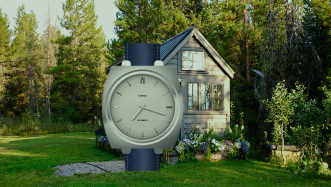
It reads 7h18
